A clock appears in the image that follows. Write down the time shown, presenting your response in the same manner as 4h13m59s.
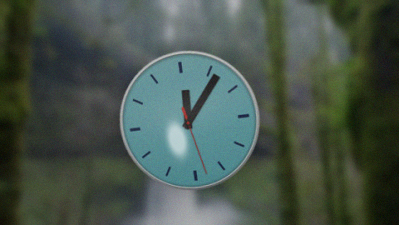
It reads 12h06m28s
